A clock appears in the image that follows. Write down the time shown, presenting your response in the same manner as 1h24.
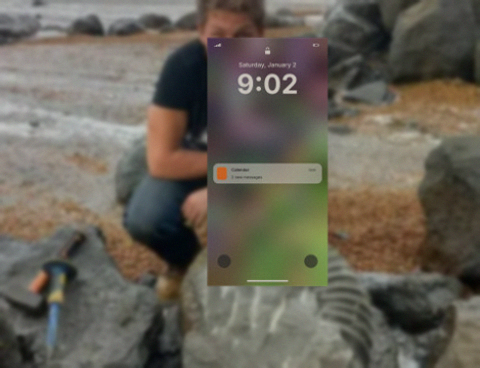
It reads 9h02
